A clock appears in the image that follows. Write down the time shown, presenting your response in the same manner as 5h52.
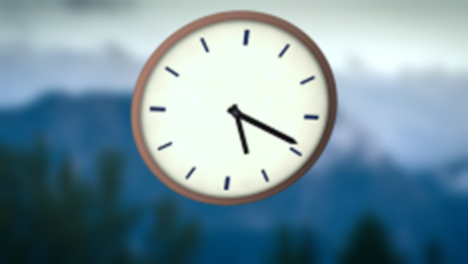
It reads 5h19
